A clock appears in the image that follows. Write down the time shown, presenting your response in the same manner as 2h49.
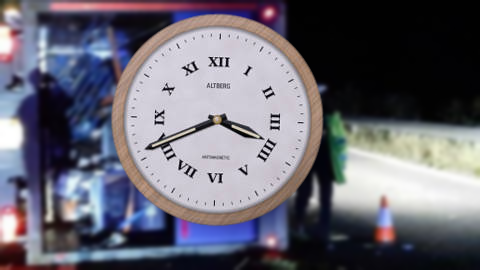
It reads 3h41
